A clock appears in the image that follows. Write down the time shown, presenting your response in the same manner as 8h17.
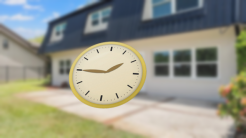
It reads 1h45
